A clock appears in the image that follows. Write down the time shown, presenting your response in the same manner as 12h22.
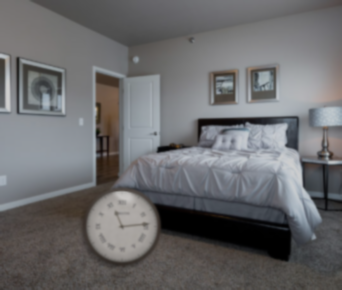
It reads 11h14
